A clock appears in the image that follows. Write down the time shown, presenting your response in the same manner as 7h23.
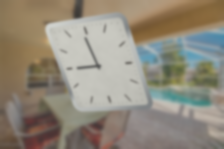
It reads 8h59
